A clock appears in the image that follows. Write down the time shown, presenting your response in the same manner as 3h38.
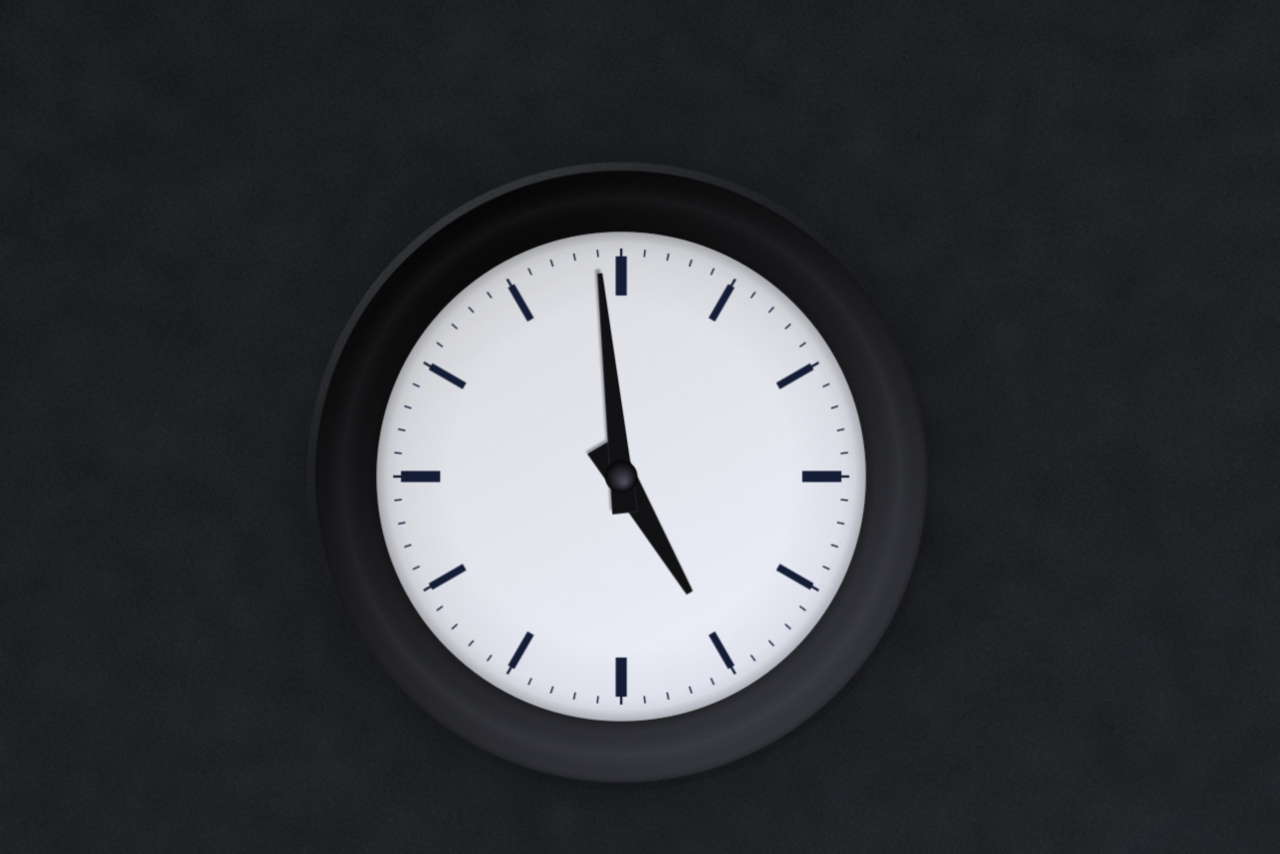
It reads 4h59
